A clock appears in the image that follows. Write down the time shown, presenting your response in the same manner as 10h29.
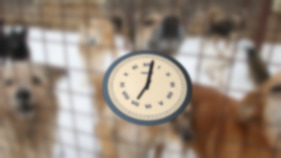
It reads 7h02
